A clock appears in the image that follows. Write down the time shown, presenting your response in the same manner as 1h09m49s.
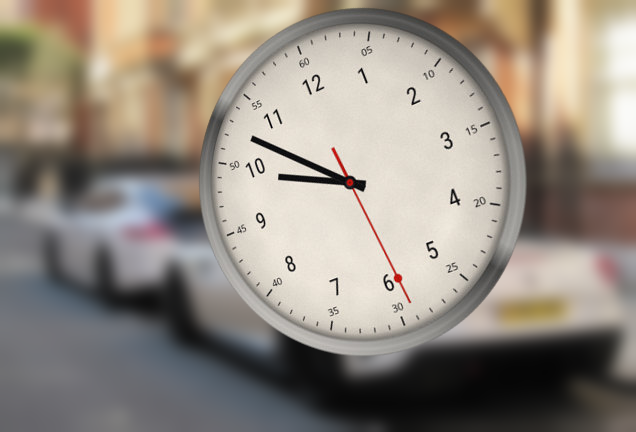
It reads 9h52m29s
